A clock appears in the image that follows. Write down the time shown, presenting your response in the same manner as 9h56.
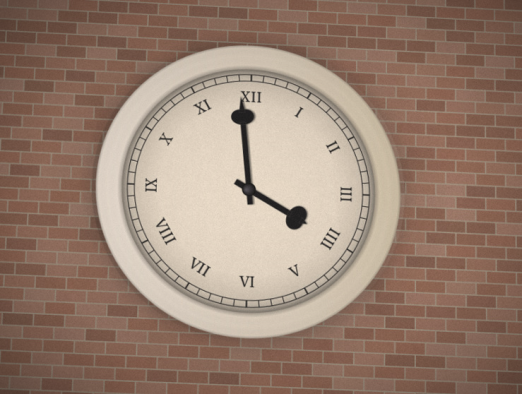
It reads 3h59
